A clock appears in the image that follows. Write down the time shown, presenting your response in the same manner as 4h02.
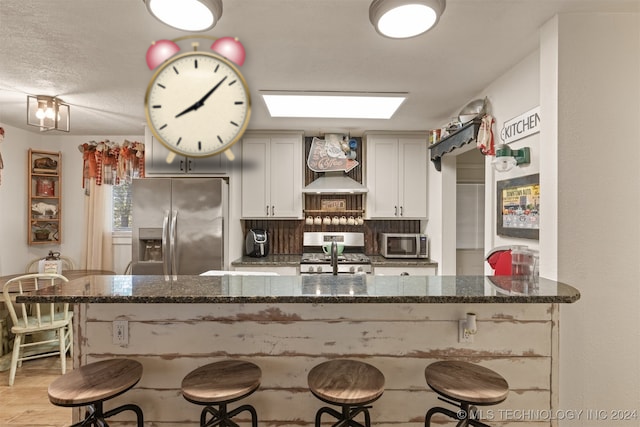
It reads 8h08
